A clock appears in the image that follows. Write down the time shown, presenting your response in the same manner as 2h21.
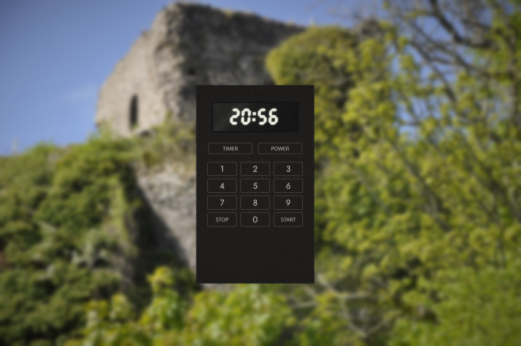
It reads 20h56
